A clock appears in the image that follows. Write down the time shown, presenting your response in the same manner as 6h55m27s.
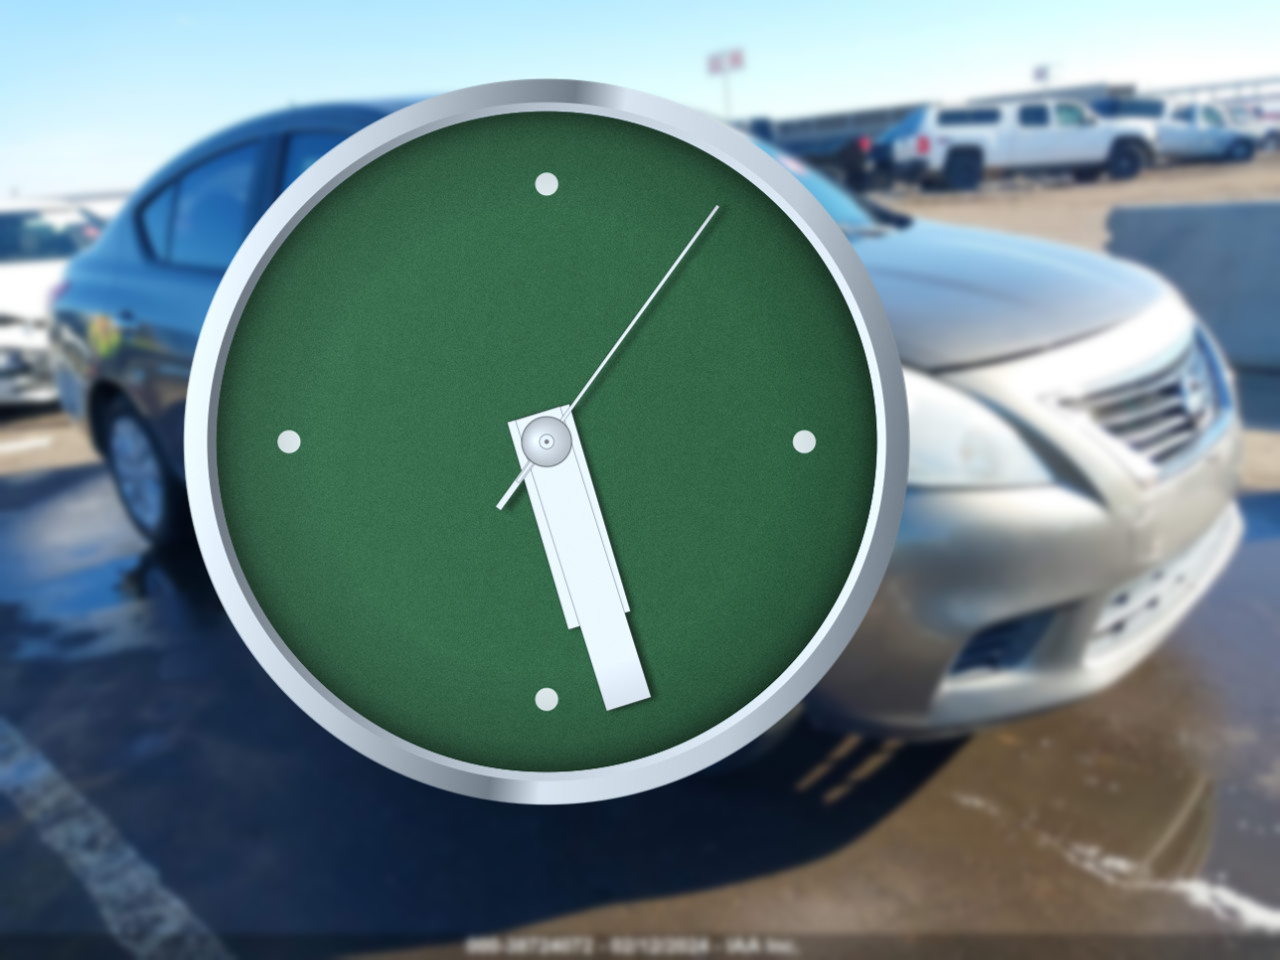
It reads 5h27m06s
